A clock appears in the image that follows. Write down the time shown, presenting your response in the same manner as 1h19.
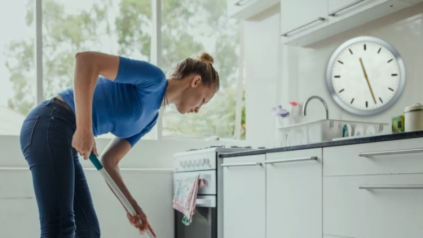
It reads 11h27
